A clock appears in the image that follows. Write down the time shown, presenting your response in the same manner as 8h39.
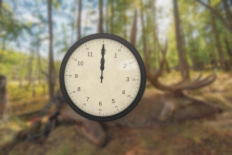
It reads 12h00
